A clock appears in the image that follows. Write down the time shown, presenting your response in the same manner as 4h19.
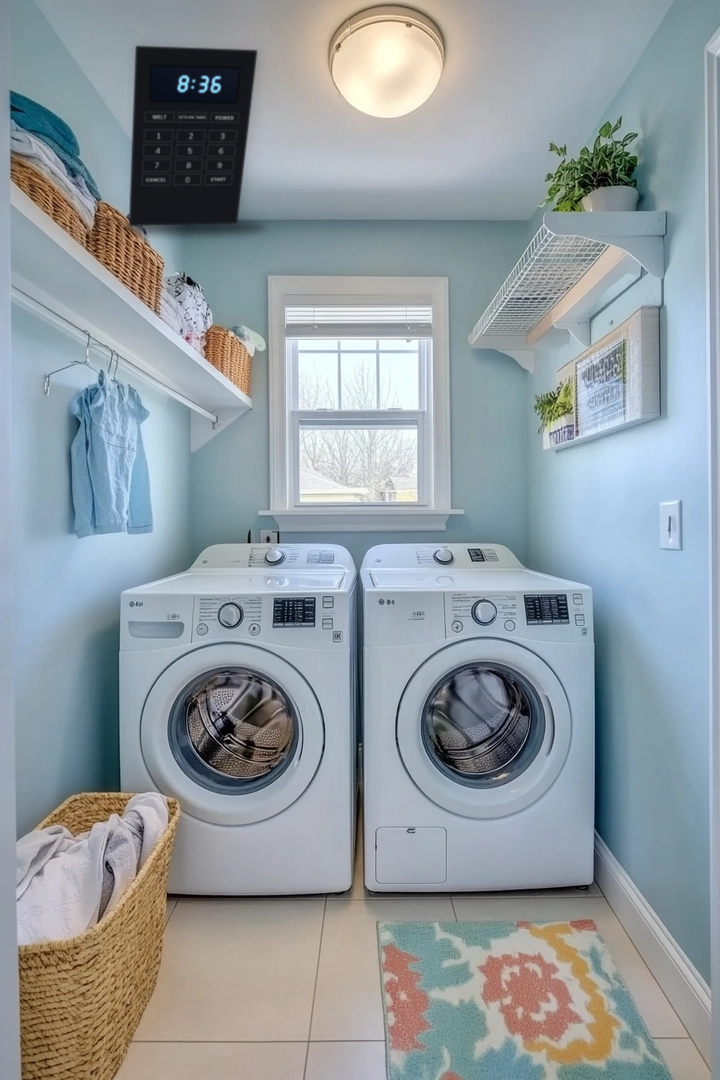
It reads 8h36
